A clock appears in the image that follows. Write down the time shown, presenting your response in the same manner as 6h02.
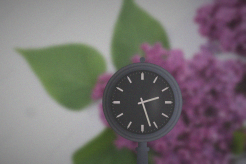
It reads 2h27
